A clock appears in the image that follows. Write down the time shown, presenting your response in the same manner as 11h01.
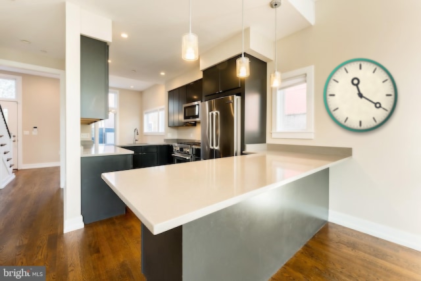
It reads 11h20
